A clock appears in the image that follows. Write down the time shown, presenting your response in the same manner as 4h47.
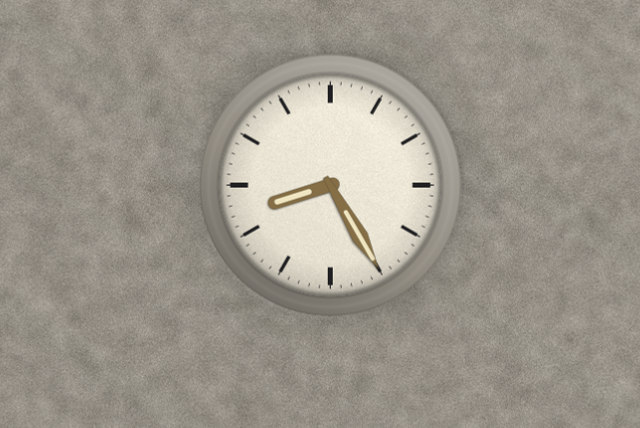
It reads 8h25
